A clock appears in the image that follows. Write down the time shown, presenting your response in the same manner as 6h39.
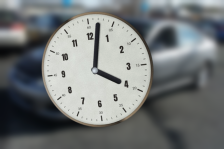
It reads 4h02
